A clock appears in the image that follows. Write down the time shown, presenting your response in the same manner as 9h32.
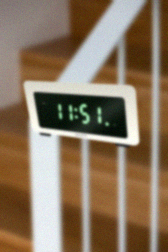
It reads 11h51
